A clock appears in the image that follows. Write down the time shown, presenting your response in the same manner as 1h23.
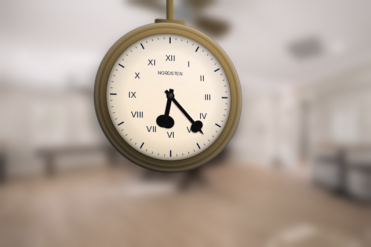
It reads 6h23
